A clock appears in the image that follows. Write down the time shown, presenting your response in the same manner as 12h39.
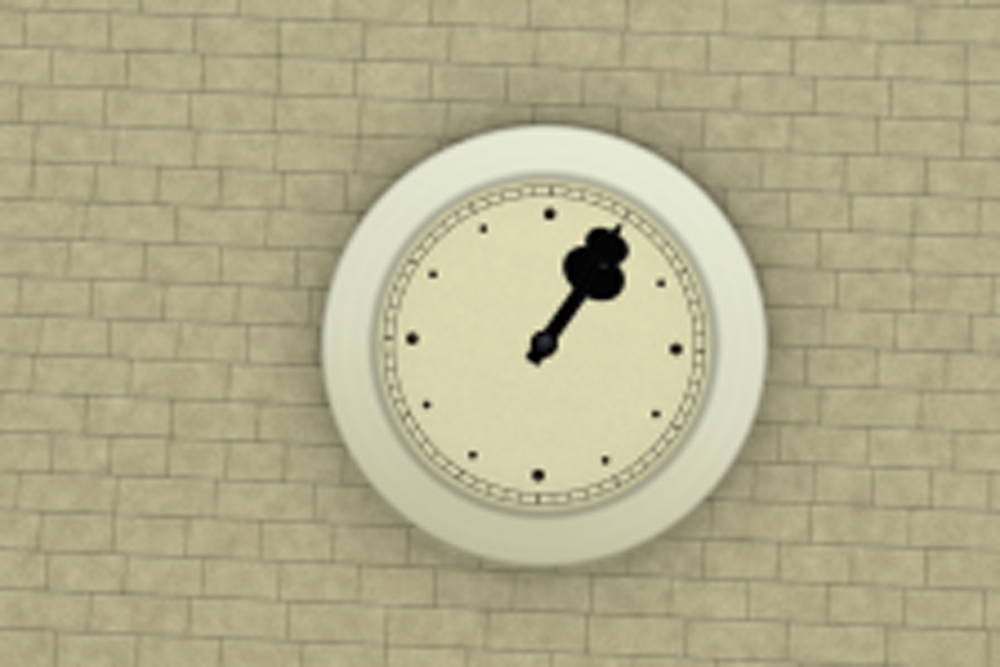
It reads 1h05
